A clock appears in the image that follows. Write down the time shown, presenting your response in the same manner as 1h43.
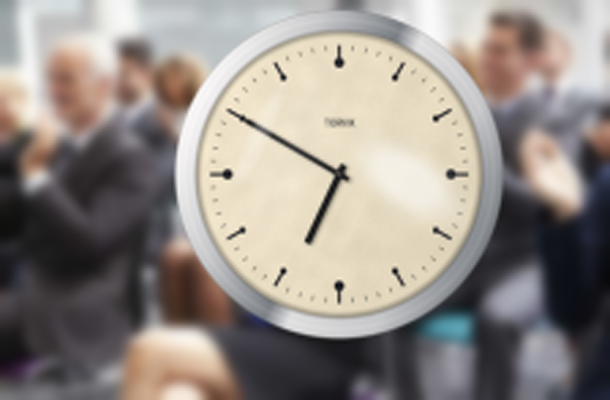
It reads 6h50
